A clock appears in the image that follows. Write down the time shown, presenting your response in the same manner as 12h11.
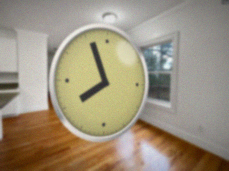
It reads 7h56
